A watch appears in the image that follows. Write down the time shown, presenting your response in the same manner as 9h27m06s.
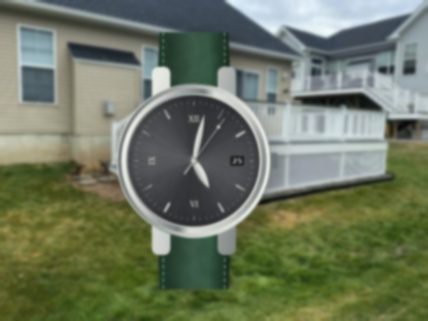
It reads 5h02m06s
